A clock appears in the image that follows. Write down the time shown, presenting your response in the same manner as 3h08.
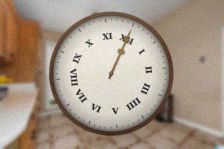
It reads 12h00
